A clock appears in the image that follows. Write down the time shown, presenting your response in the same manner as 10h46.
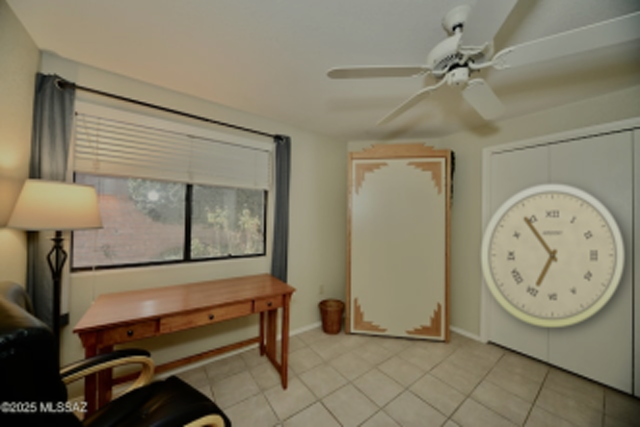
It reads 6h54
